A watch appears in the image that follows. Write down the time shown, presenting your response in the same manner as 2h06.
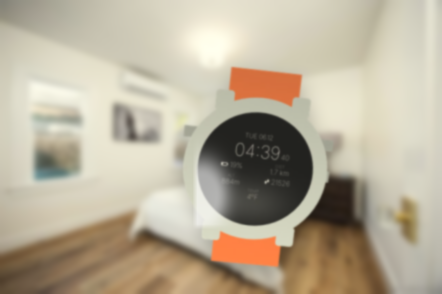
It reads 4h39
